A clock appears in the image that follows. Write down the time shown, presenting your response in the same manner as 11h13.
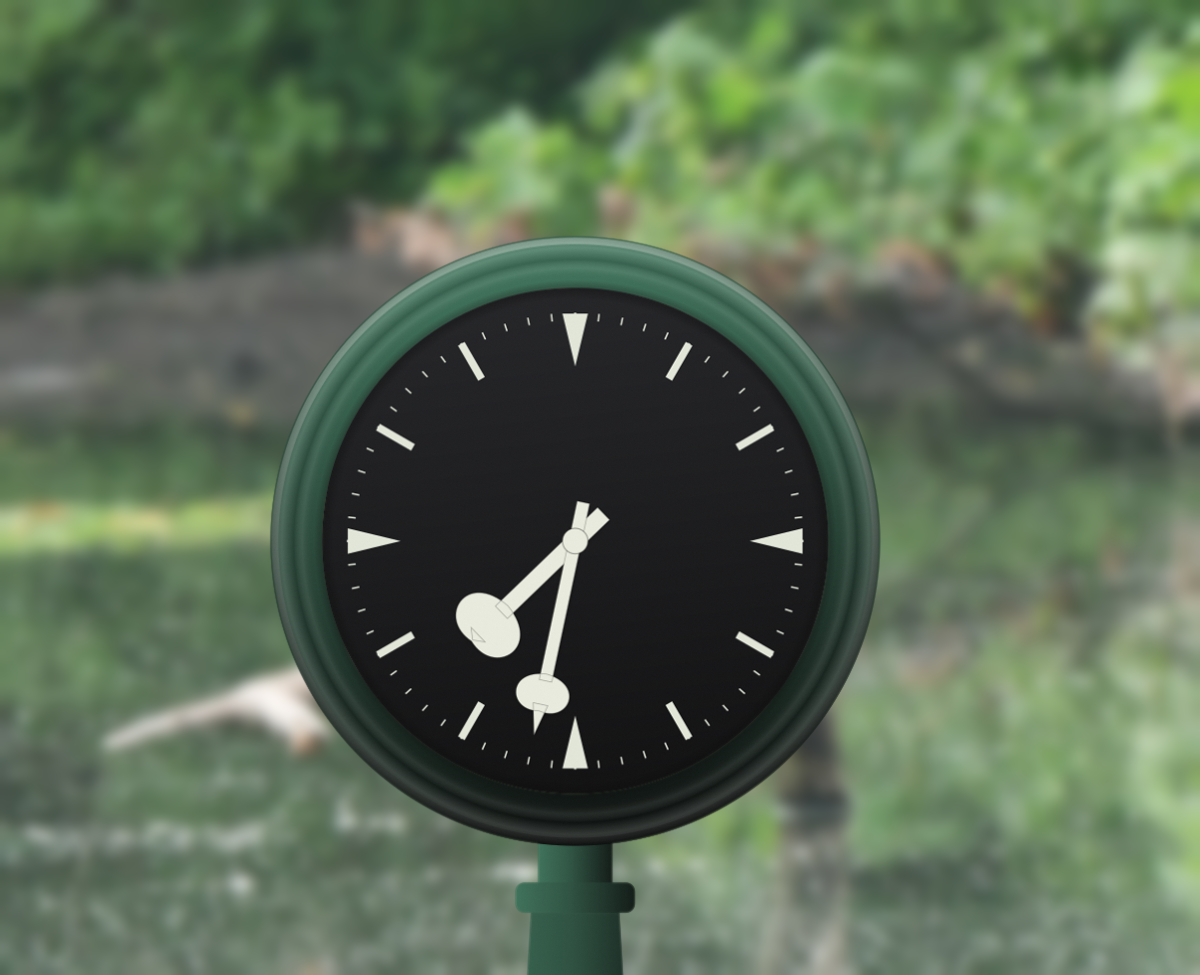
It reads 7h32
